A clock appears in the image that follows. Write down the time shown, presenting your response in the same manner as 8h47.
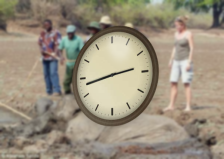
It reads 2h43
